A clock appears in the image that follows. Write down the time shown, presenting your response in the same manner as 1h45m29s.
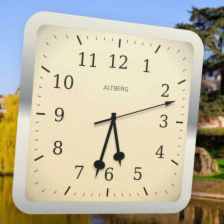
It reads 5h32m12s
